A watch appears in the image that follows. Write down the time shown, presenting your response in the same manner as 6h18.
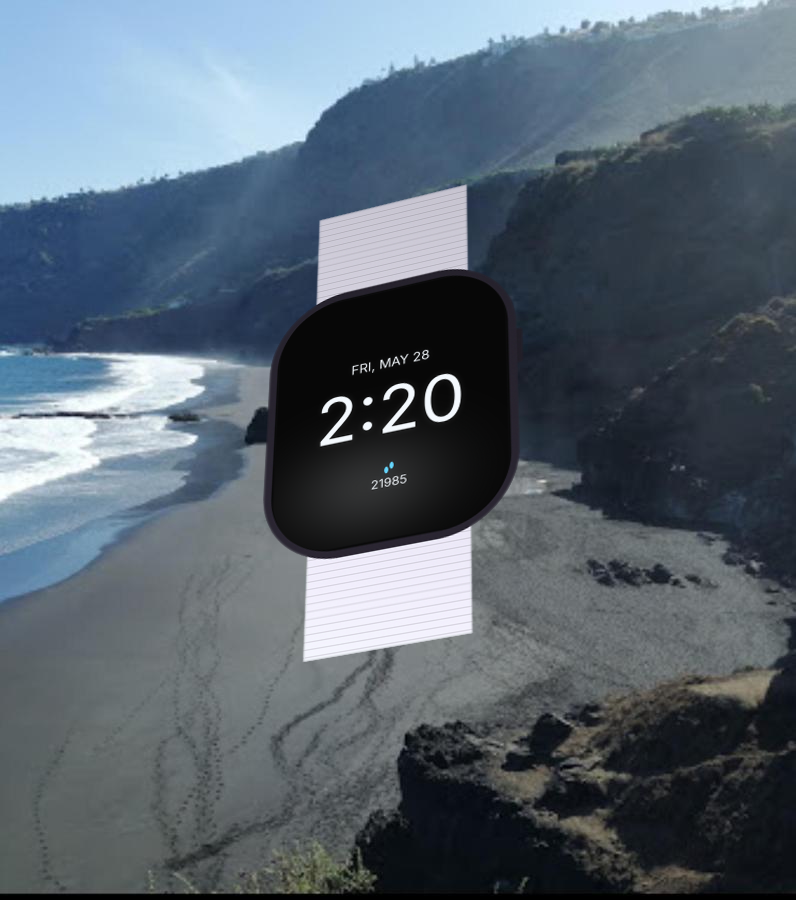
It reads 2h20
